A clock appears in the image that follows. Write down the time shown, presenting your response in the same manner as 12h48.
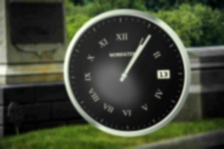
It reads 1h06
